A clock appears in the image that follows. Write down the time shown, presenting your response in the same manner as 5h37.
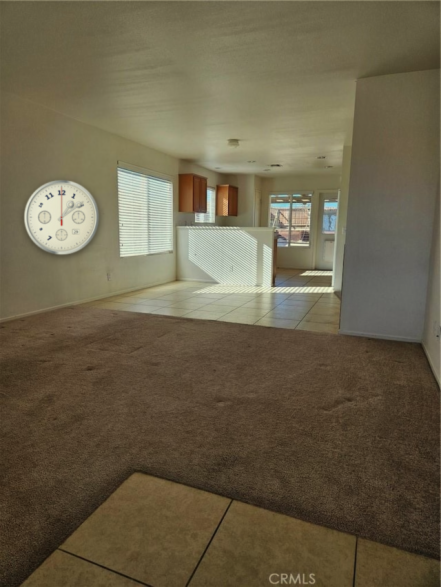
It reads 1h09
